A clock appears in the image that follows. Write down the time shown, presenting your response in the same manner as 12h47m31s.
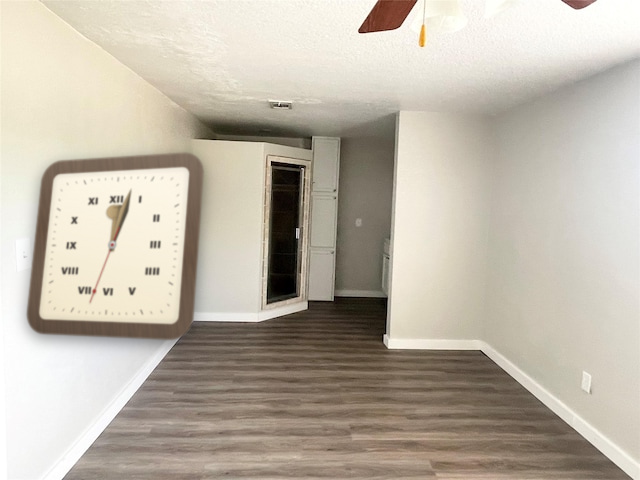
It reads 12h02m33s
